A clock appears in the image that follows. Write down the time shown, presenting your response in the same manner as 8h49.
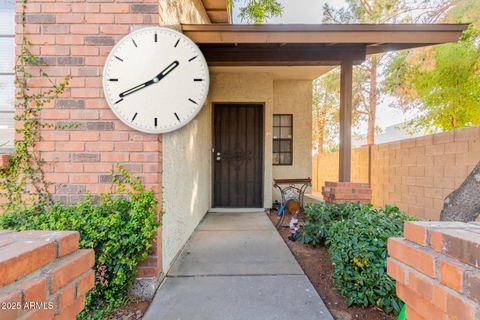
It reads 1h41
